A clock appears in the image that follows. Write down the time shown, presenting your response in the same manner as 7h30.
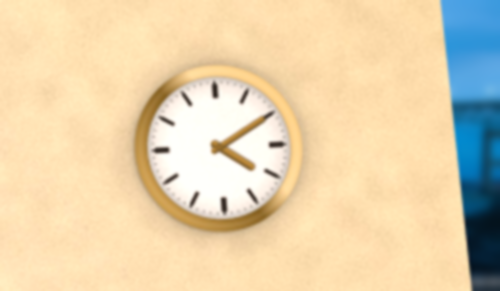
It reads 4h10
